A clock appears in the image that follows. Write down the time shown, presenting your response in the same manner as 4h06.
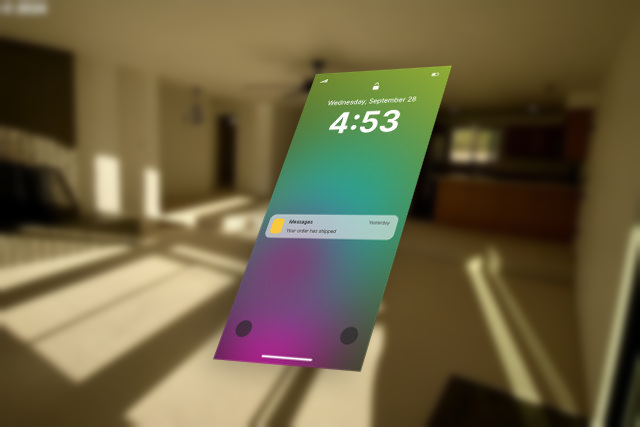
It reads 4h53
